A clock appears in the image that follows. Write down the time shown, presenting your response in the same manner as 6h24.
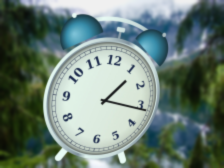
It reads 1h16
